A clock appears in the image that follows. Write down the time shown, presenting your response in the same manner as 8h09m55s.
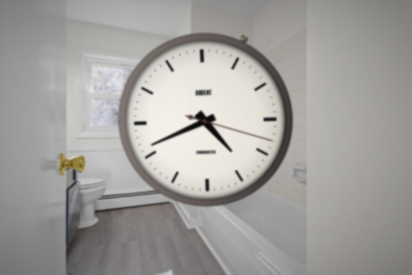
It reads 4h41m18s
